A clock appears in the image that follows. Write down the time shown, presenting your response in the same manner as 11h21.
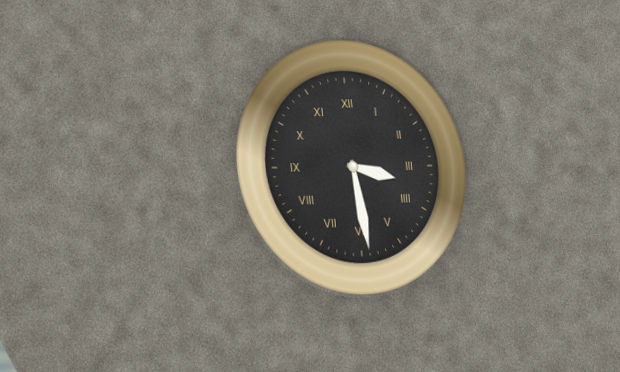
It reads 3h29
